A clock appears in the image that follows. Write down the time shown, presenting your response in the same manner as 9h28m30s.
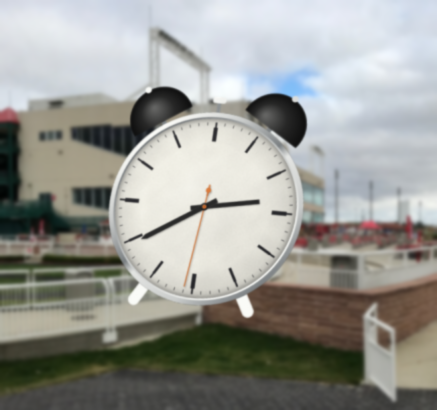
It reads 2h39m31s
